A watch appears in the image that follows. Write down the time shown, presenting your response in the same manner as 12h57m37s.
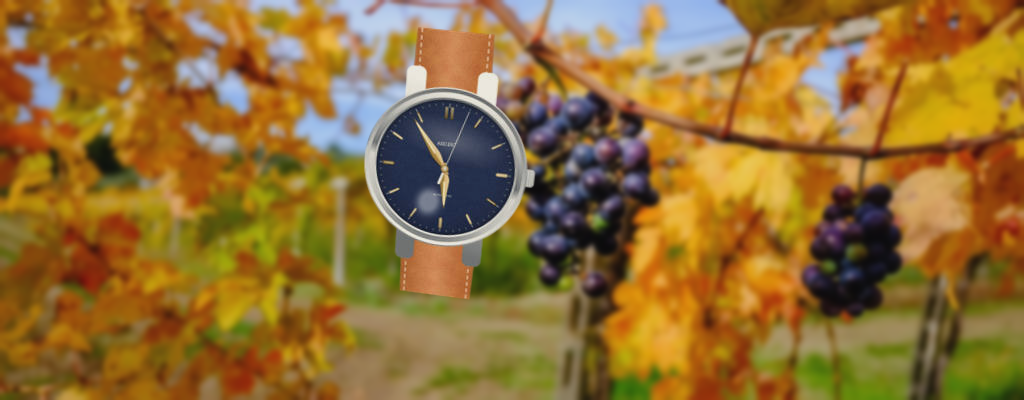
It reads 5h54m03s
